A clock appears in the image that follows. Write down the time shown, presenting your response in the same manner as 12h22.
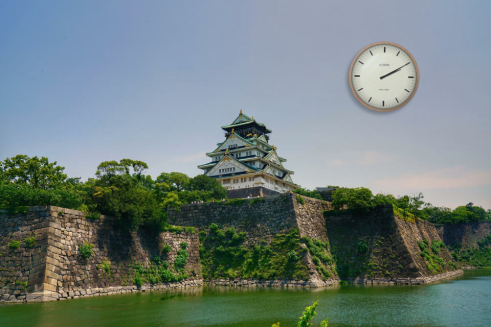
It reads 2h10
